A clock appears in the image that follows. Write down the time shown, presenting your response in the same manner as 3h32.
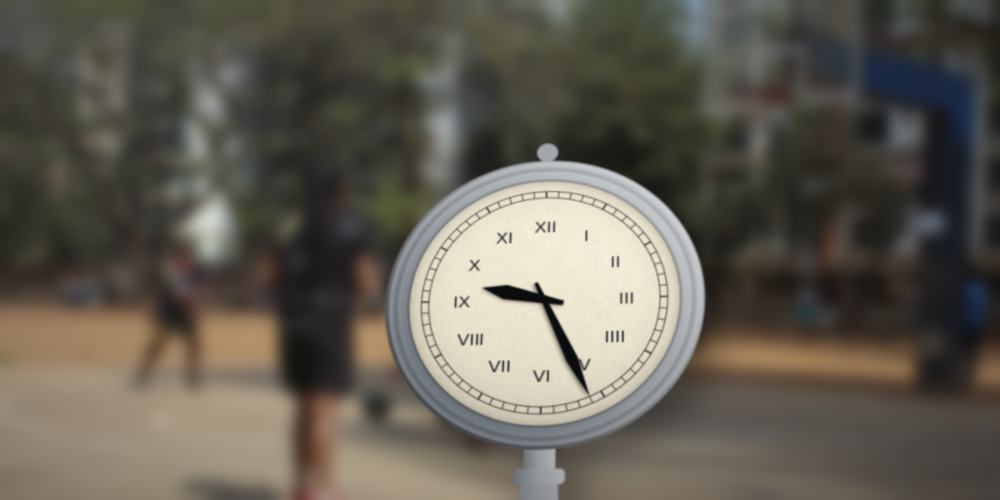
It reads 9h26
